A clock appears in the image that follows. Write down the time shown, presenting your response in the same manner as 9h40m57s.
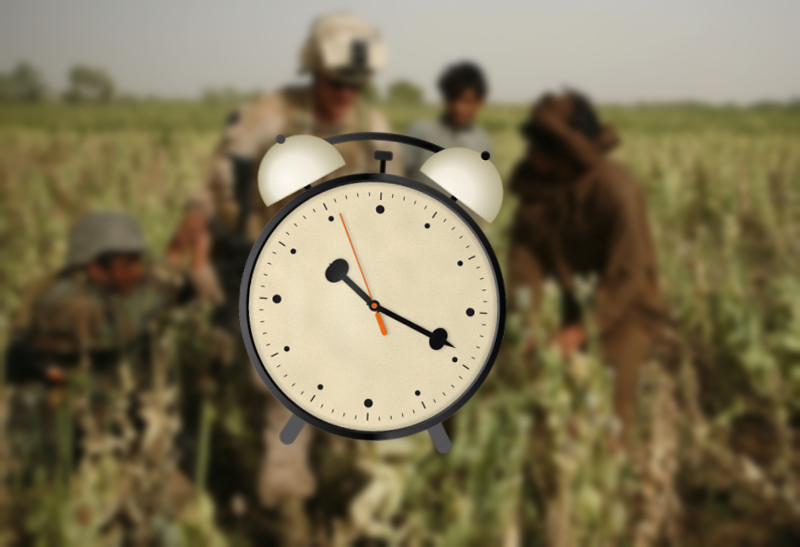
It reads 10h18m56s
